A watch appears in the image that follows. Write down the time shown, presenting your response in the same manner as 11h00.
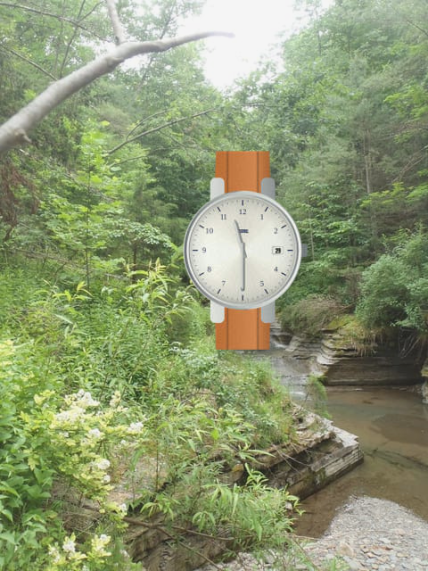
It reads 11h30
